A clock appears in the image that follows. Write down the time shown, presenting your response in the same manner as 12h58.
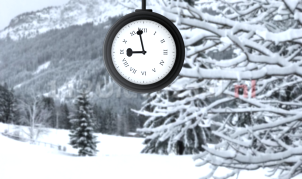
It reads 8h58
